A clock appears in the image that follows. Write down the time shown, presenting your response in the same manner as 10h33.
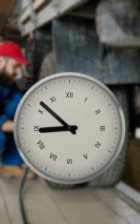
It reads 8h52
